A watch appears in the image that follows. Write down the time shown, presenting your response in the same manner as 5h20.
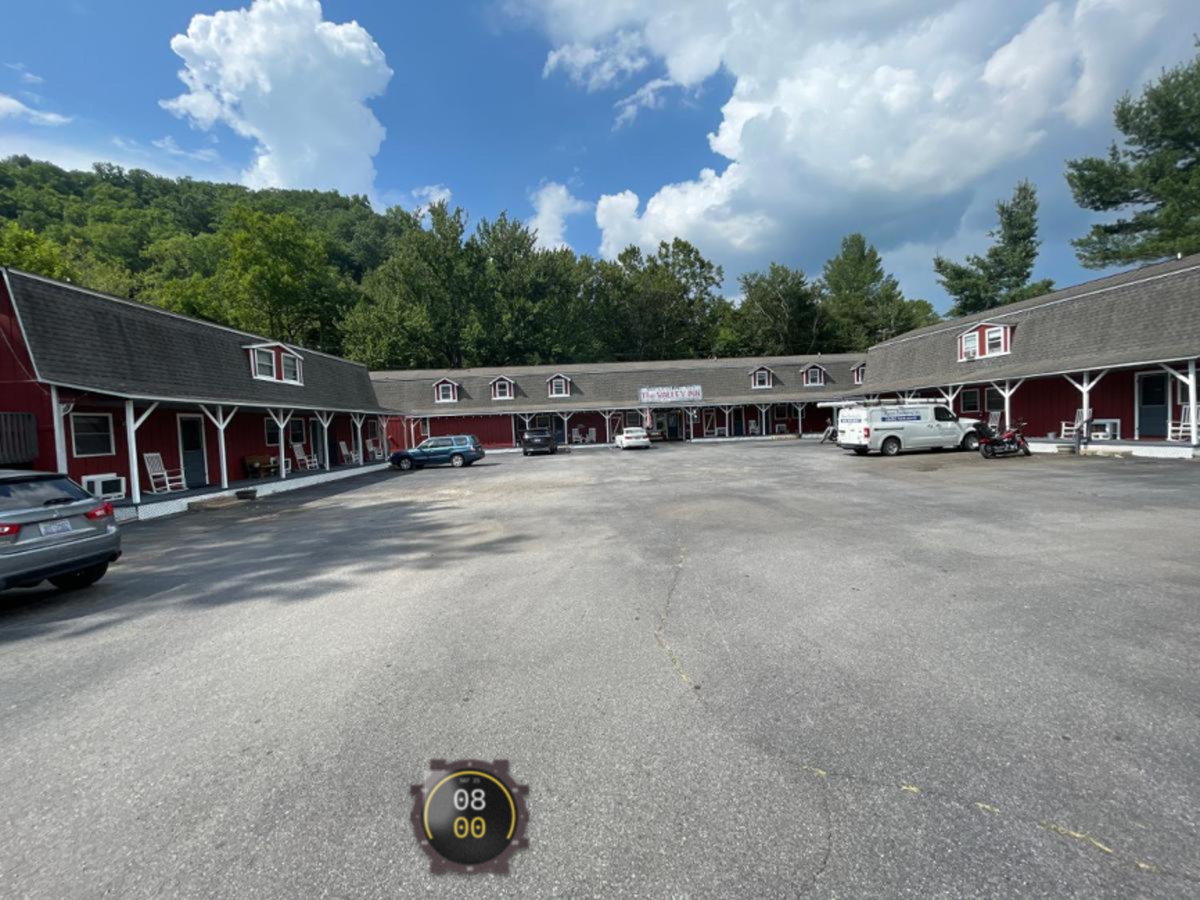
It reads 8h00
